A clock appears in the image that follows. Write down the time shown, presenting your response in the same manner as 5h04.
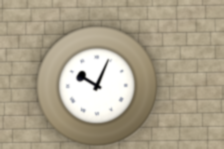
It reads 10h04
